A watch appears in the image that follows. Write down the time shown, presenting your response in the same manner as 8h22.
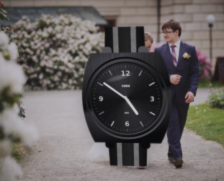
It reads 4h51
